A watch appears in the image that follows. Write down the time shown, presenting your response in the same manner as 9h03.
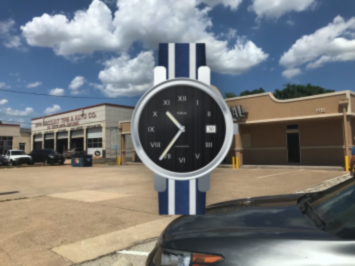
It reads 10h36
